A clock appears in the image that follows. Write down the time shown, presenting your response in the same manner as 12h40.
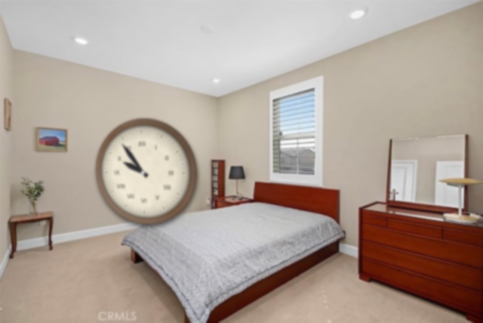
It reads 9h54
